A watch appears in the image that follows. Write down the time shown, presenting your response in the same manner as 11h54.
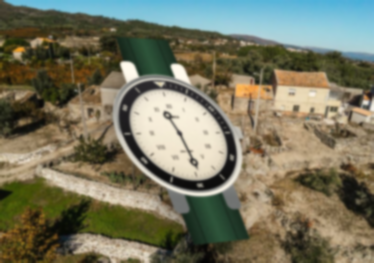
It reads 11h29
